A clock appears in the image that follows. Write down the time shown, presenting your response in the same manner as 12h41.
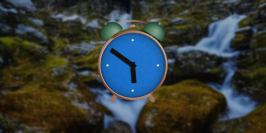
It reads 5h51
